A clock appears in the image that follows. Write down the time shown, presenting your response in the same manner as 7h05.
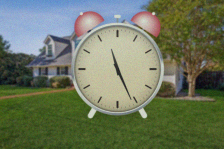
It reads 11h26
